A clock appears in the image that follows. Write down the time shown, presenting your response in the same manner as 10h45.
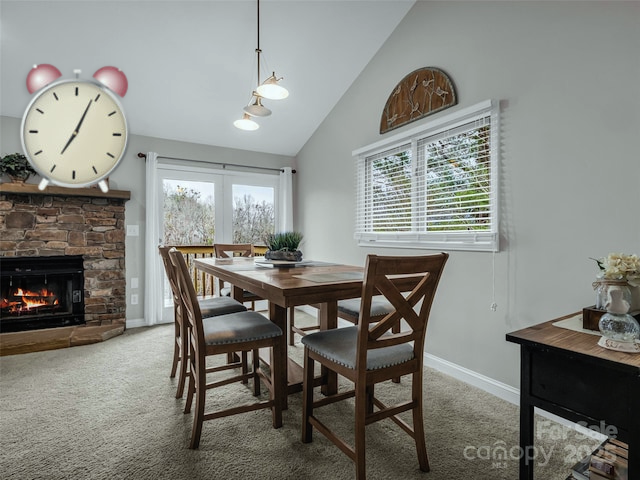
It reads 7h04
